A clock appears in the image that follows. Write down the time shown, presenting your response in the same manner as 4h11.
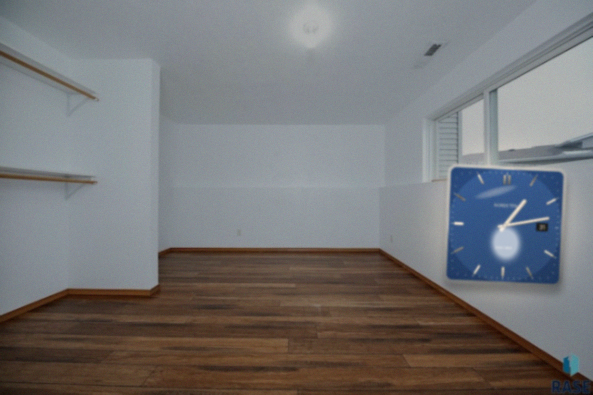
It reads 1h13
